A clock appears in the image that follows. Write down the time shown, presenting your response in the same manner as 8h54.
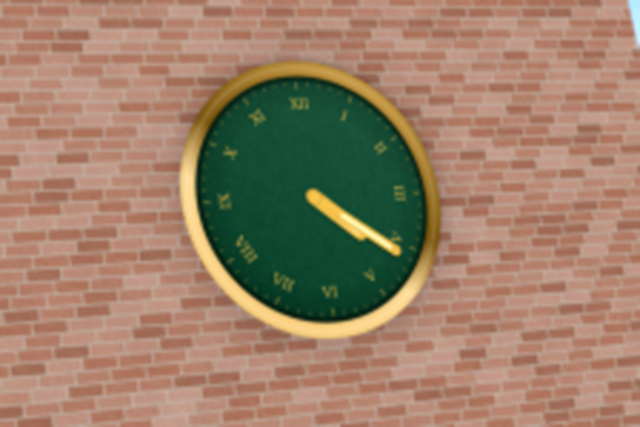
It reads 4h21
